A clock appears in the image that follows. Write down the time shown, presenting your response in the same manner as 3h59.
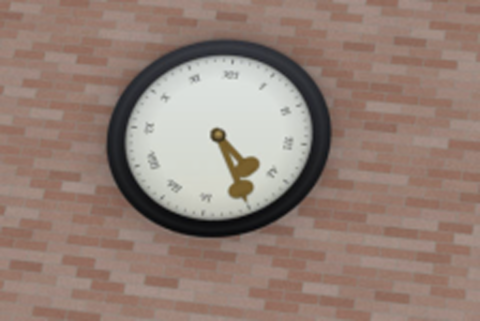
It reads 4h25
